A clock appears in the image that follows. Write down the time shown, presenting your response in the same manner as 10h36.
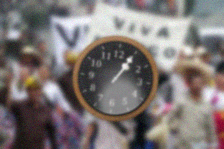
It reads 1h05
